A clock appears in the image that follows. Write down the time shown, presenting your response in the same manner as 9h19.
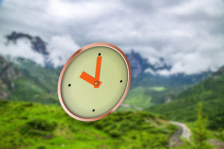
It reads 10h00
